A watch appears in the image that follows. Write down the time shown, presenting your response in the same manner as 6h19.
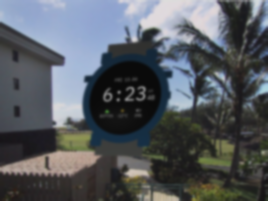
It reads 6h23
